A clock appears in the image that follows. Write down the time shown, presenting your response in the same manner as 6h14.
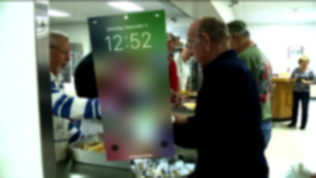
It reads 12h52
